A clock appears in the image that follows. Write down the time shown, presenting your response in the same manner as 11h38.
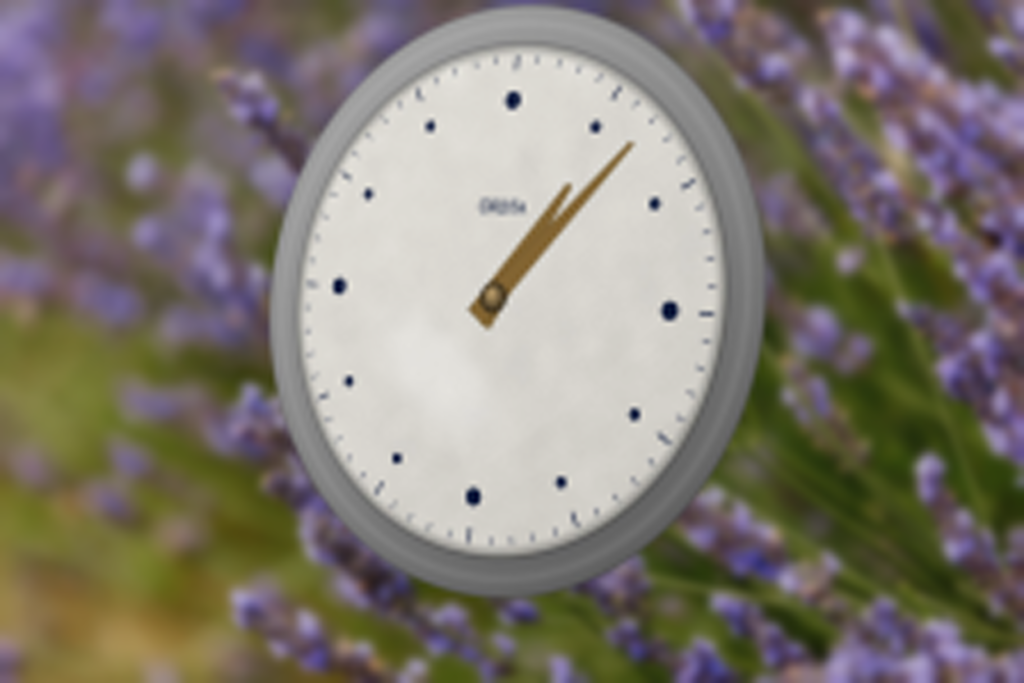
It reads 1h07
